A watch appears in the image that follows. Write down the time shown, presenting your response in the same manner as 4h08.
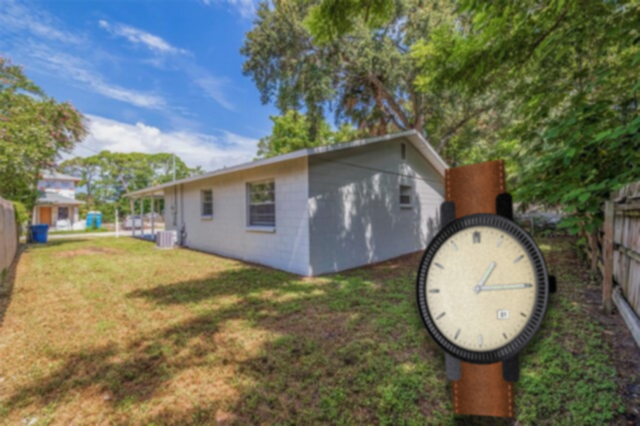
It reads 1h15
